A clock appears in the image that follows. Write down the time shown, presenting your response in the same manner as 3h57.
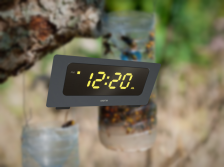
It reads 12h20
